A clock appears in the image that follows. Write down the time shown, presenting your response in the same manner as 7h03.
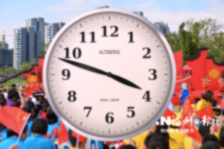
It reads 3h48
